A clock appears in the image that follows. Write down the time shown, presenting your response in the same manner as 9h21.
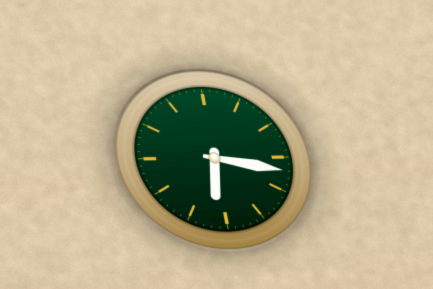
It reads 6h17
